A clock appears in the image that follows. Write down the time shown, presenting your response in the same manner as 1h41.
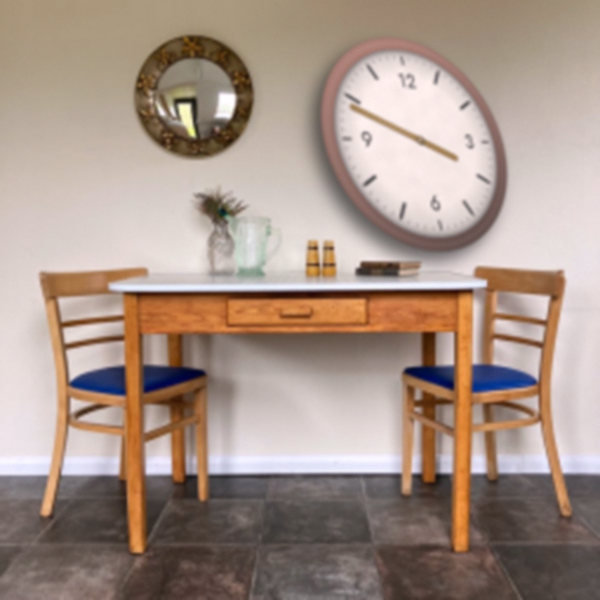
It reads 3h49
